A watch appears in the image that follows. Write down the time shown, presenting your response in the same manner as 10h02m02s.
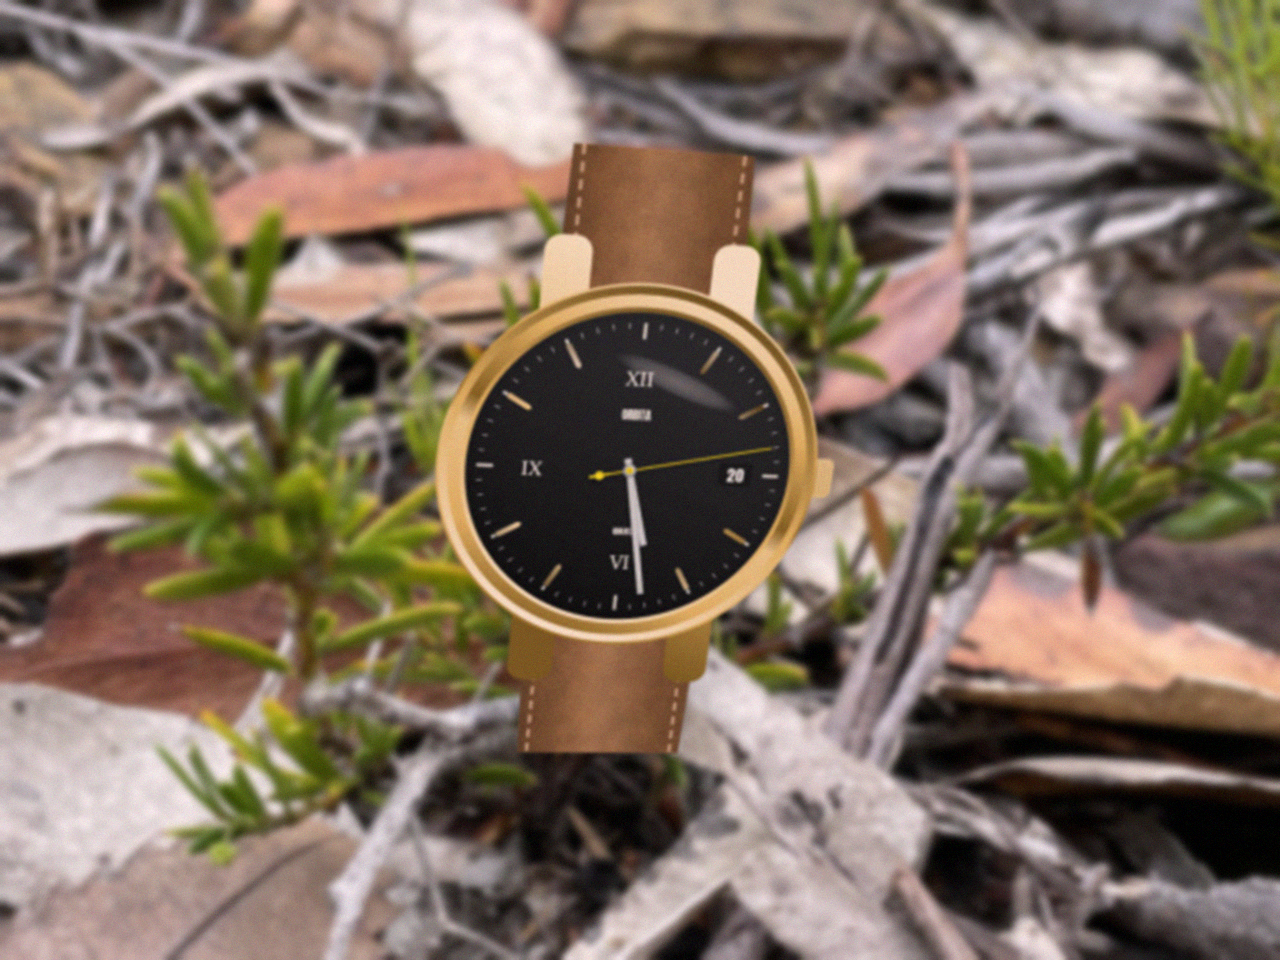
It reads 5h28m13s
